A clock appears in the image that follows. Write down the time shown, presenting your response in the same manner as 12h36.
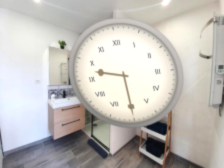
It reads 9h30
